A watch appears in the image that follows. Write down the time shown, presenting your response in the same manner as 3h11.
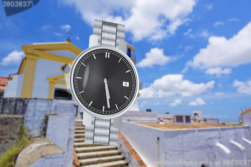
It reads 5h28
